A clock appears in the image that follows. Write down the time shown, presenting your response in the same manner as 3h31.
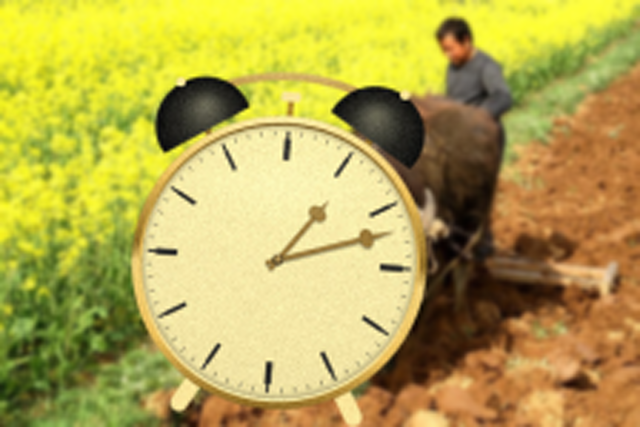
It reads 1h12
